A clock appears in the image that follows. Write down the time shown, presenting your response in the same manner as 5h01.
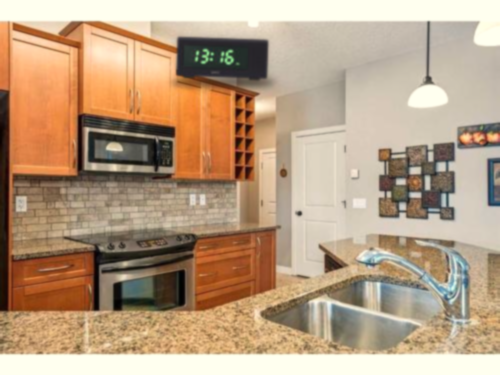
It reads 13h16
